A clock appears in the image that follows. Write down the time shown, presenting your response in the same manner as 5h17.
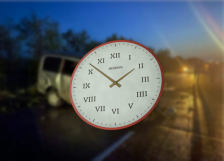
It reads 1h52
